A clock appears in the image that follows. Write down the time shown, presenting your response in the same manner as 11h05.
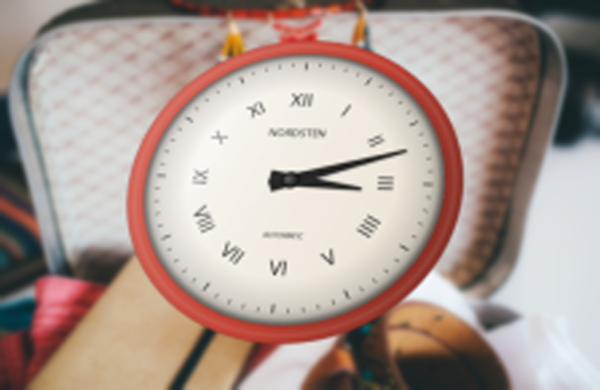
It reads 3h12
